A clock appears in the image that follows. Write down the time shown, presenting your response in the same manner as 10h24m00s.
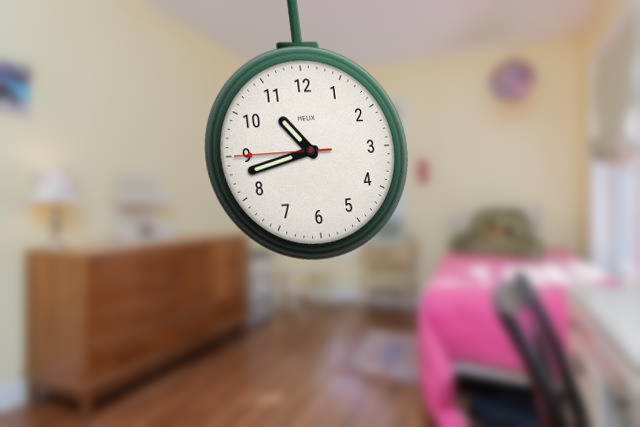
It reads 10h42m45s
